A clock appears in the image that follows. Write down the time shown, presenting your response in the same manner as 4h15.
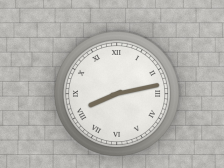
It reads 8h13
